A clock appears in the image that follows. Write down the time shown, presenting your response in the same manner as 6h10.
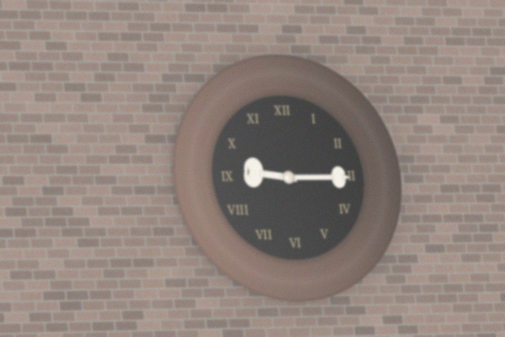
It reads 9h15
